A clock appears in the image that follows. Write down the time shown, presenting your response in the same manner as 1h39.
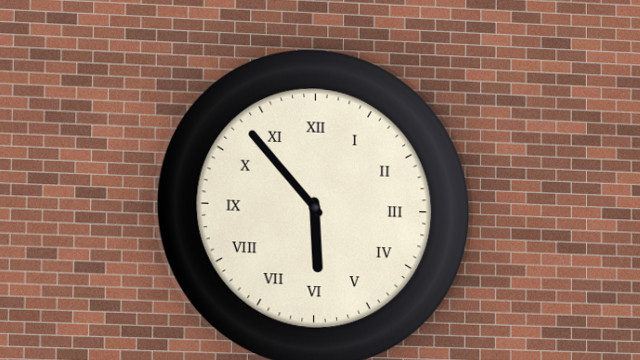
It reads 5h53
